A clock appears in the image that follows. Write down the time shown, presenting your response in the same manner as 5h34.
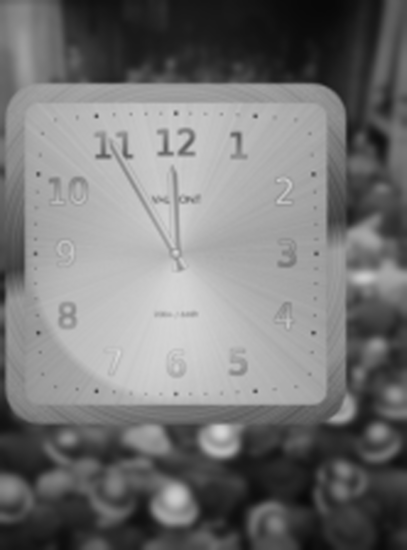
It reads 11h55
